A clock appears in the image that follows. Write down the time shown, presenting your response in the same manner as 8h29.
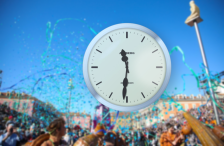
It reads 11h31
